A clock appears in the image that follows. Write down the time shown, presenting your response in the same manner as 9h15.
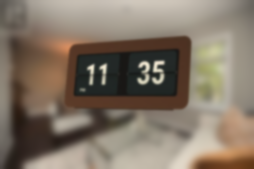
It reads 11h35
